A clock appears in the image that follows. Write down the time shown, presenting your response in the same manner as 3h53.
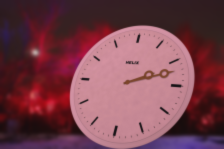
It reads 2h12
